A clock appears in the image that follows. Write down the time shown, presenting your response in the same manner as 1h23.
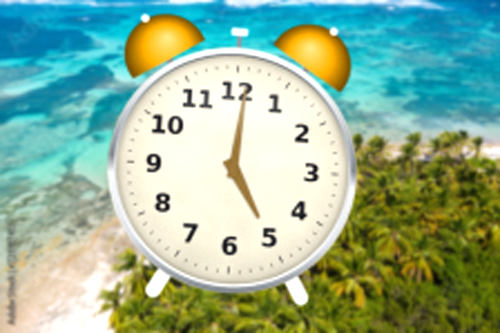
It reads 5h01
